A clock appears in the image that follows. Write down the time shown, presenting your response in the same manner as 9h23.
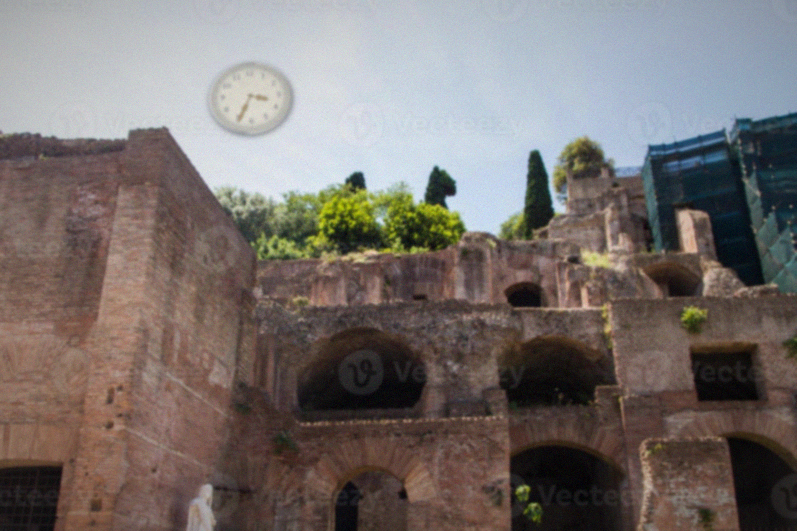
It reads 3h34
